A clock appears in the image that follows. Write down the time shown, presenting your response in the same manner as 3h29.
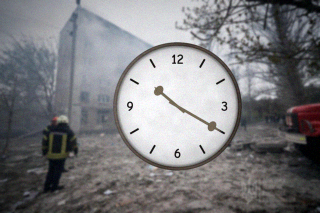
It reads 10h20
